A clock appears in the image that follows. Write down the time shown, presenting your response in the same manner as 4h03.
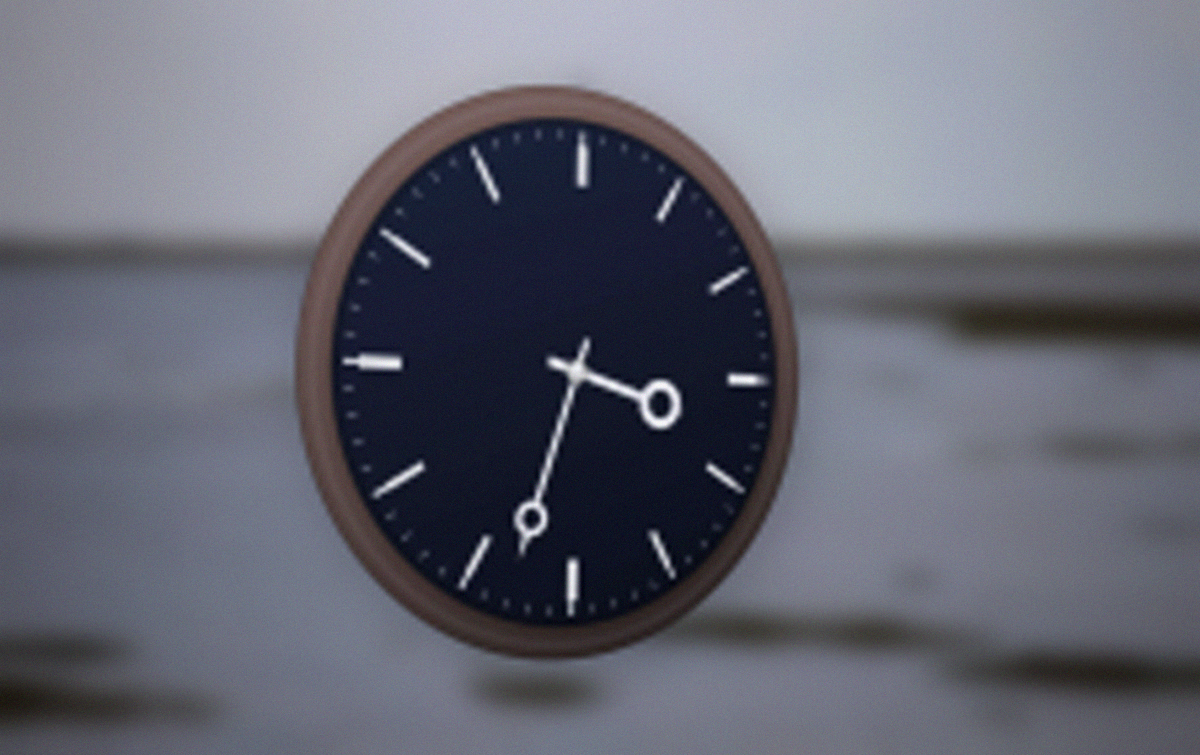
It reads 3h33
